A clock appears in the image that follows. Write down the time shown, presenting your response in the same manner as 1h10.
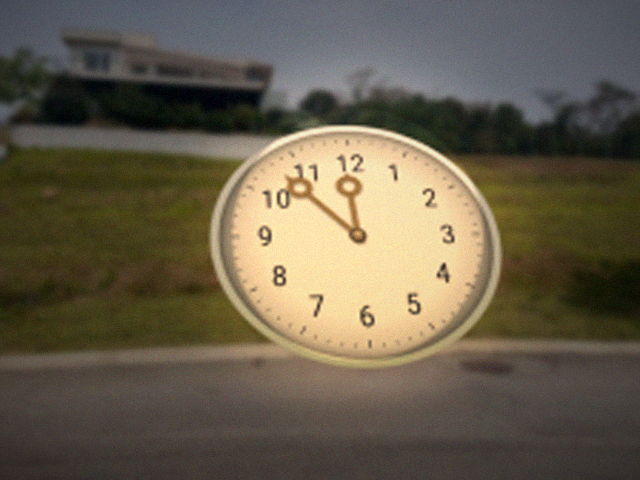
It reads 11h53
